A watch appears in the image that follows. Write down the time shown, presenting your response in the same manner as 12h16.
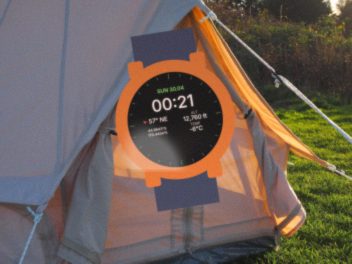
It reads 0h21
